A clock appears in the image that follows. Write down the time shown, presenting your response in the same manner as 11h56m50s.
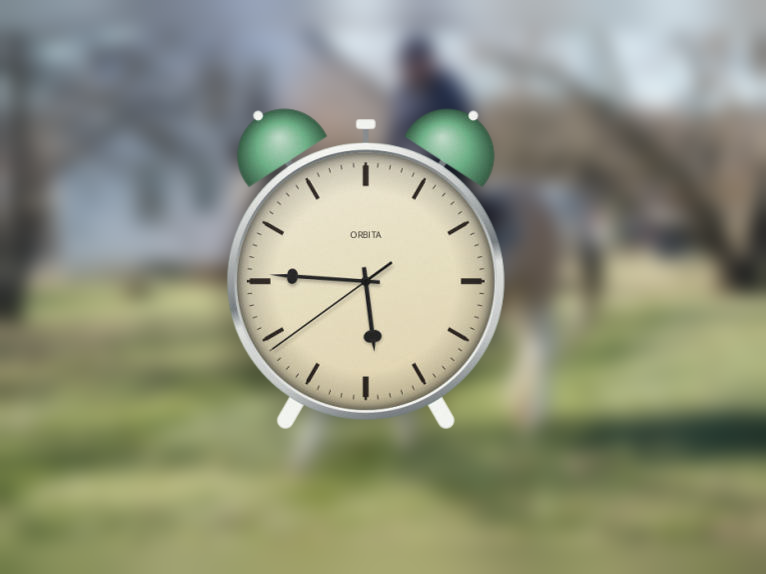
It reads 5h45m39s
